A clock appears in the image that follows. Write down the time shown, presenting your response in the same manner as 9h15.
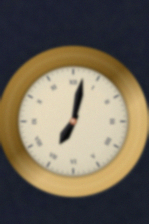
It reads 7h02
